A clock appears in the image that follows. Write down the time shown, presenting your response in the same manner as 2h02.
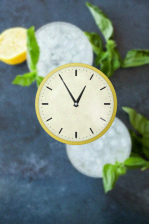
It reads 12h55
